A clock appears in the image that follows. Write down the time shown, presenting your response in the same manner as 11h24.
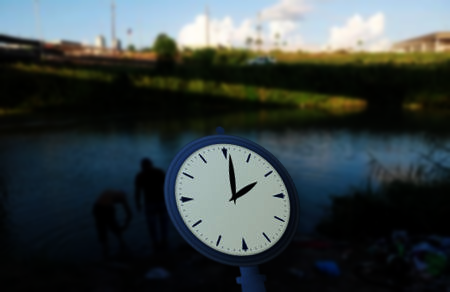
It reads 2h01
